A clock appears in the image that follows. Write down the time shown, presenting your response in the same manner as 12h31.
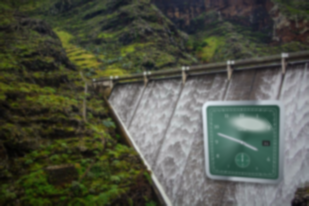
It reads 3h48
